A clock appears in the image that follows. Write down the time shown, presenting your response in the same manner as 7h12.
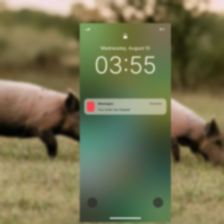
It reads 3h55
